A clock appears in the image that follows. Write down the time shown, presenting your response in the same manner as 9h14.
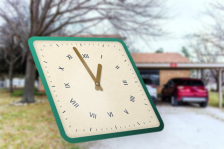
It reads 12h58
